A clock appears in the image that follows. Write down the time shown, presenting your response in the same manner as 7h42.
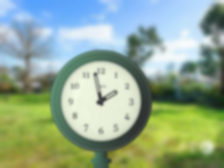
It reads 1h58
